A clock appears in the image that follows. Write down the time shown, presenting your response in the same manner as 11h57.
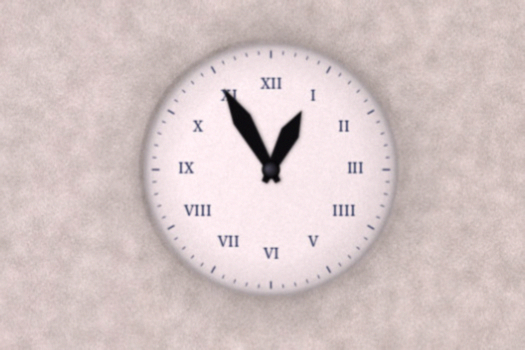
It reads 12h55
